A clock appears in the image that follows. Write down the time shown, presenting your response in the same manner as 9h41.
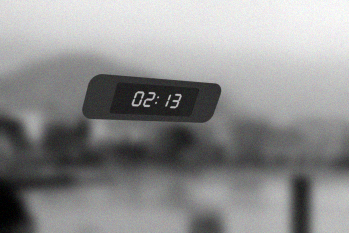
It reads 2h13
